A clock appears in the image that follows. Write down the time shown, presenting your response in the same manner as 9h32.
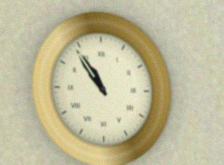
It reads 10h54
